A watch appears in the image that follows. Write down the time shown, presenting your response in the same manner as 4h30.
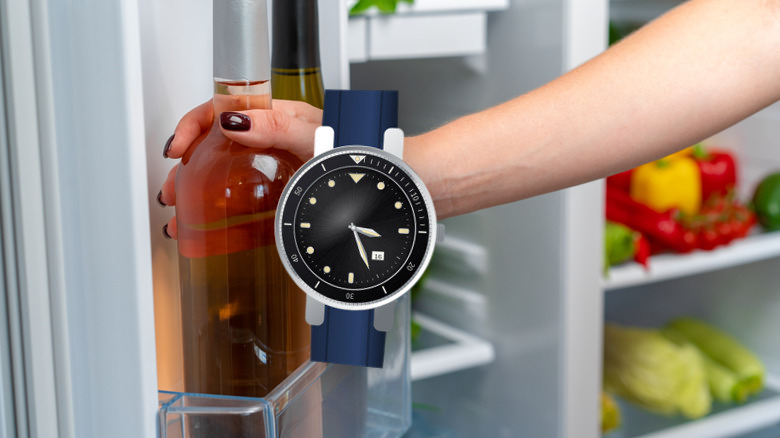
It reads 3h26
